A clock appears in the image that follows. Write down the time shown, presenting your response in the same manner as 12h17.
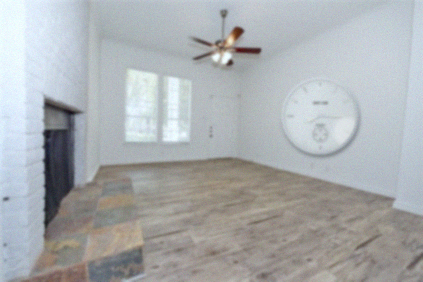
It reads 8h15
